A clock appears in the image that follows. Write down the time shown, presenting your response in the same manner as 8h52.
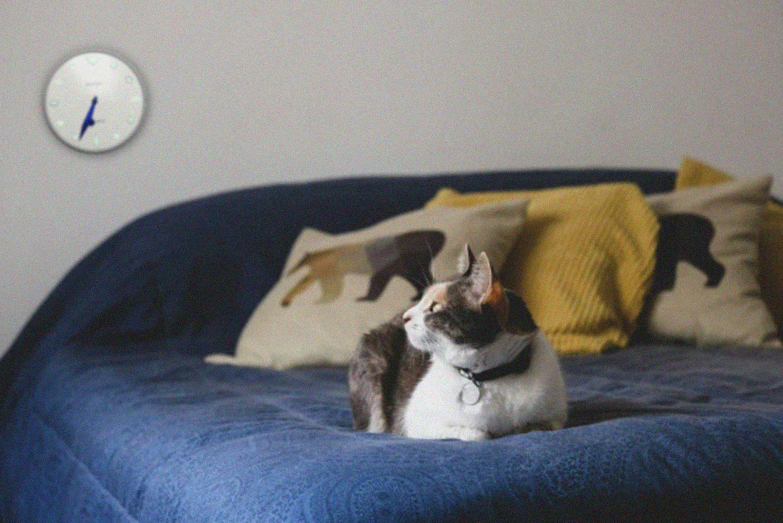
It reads 6h34
